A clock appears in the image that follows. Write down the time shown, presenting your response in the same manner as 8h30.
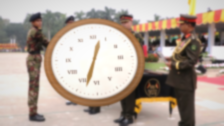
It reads 12h33
